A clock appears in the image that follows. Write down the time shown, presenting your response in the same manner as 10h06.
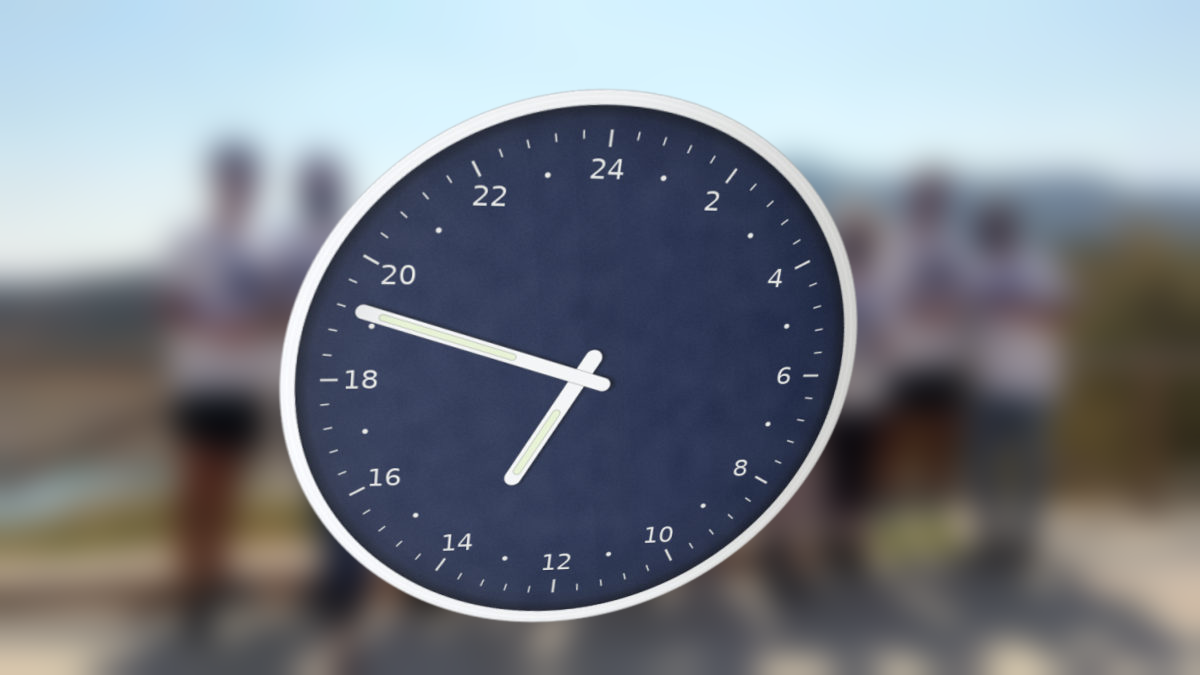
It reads 13h48
